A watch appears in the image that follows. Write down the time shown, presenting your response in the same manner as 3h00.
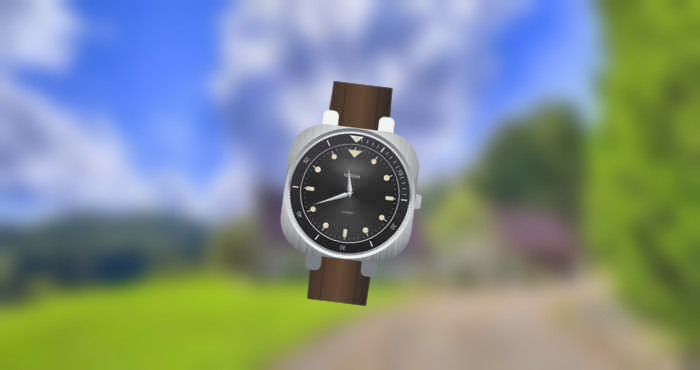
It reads 11h41
